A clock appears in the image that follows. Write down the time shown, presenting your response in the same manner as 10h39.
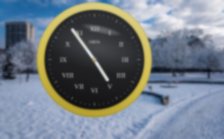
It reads 4h54
